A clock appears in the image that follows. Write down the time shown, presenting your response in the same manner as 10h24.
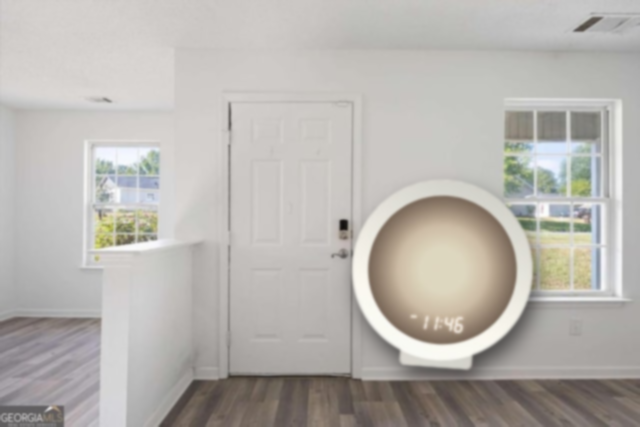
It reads 11h46
